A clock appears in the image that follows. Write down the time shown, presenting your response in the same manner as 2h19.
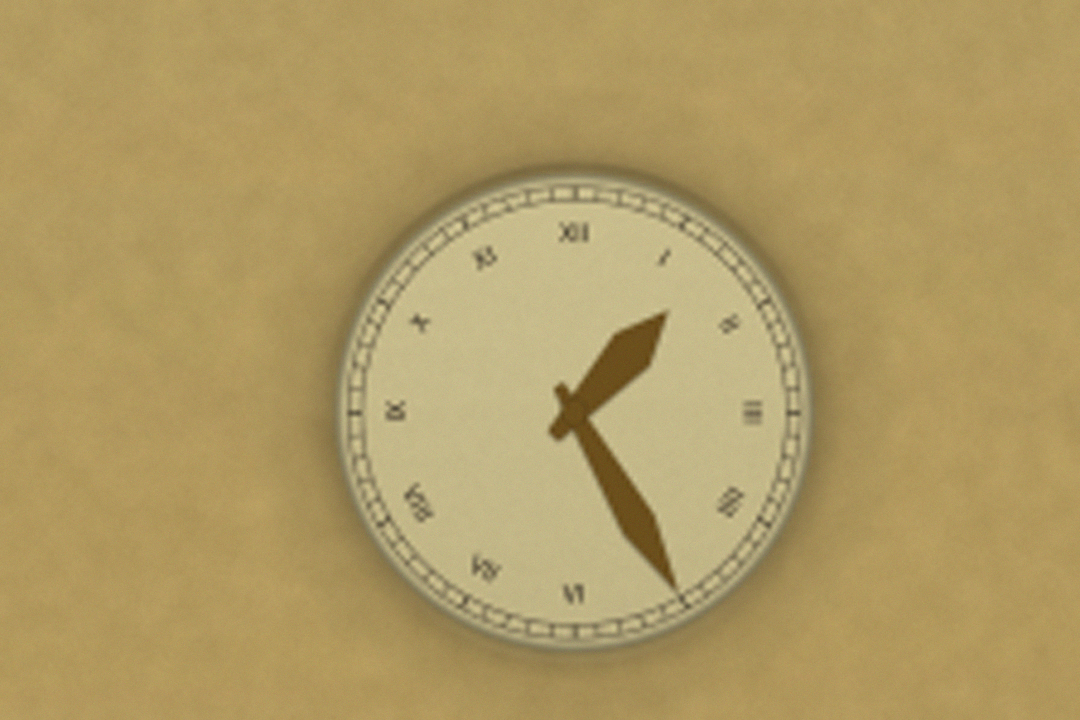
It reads 1h25
